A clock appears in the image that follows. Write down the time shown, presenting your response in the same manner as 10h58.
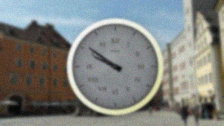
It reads 9h51
